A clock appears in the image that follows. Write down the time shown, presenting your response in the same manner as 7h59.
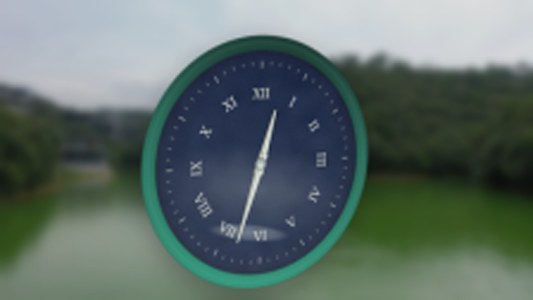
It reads 12h33
